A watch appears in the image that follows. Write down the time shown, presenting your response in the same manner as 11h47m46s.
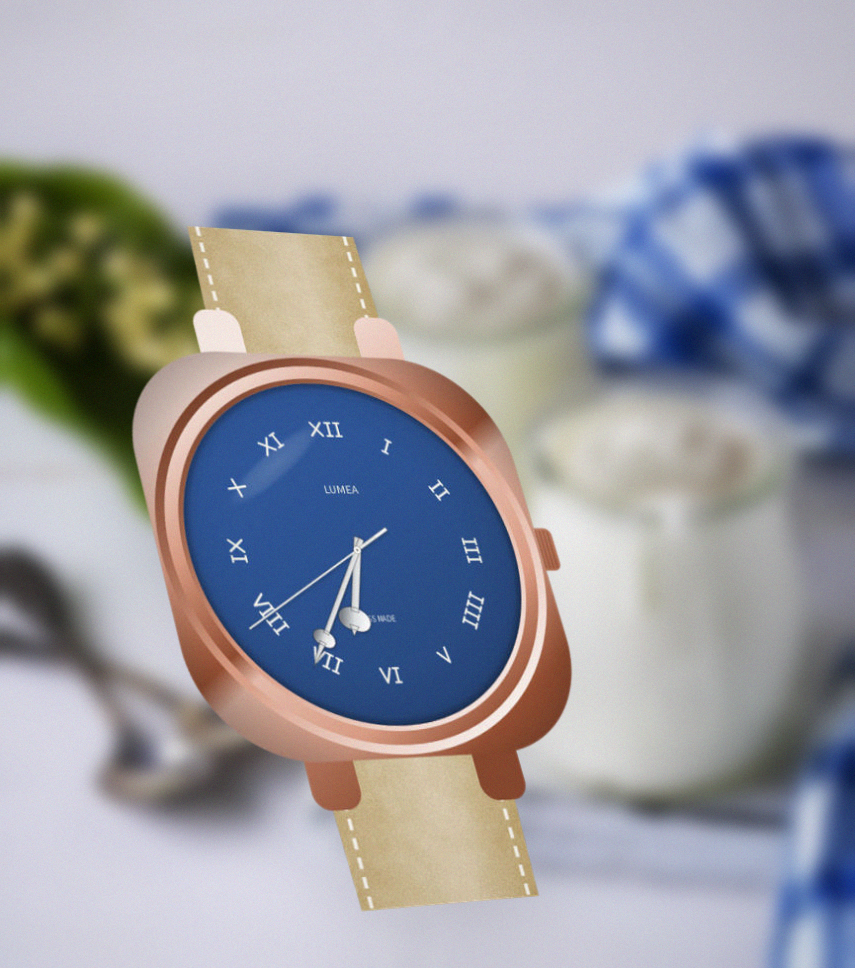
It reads 6h35m40s
